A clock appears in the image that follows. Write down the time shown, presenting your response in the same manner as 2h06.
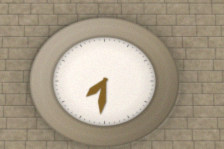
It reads 7h31
